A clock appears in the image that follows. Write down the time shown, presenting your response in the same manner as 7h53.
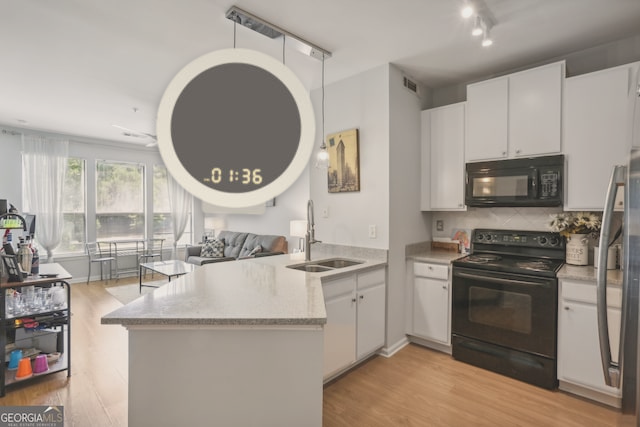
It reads 1h36
